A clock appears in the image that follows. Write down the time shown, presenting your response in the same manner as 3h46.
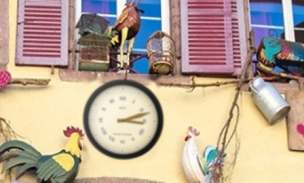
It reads 3h12
